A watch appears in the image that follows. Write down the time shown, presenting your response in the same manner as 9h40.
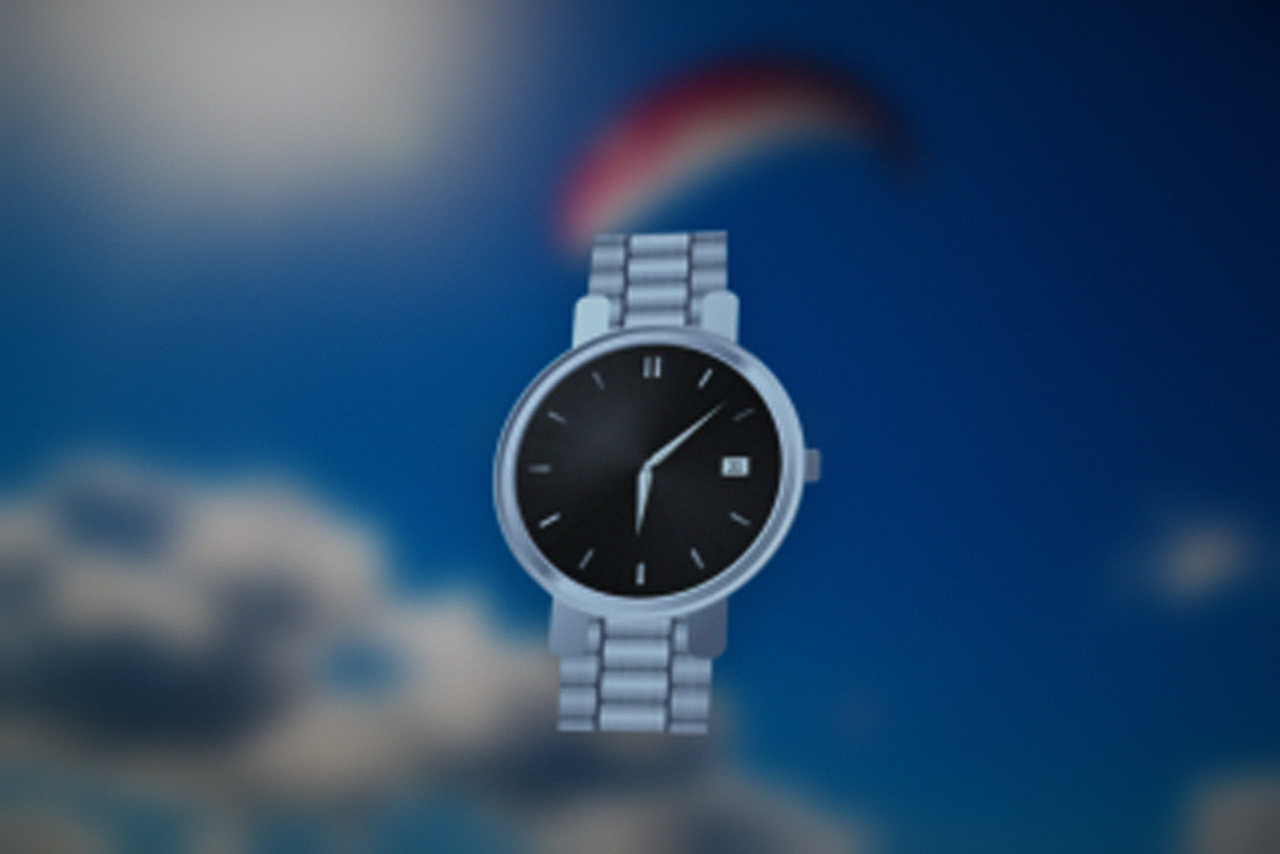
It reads 6h08
